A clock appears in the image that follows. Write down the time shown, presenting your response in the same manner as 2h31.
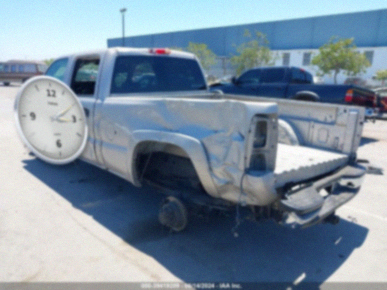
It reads 3h10
